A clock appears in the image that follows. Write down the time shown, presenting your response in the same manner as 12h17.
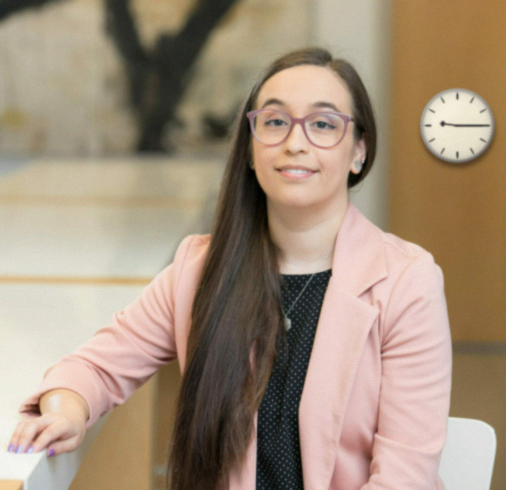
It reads 9h15
